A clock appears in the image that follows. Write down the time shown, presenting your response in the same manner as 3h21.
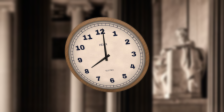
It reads 8h01
